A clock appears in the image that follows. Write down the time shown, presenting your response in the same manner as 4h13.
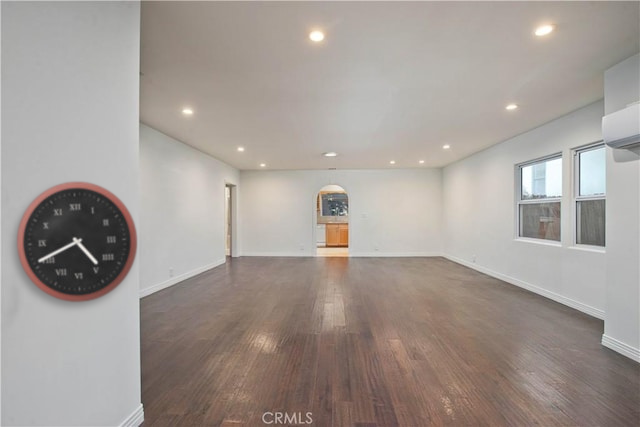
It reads 4h41
